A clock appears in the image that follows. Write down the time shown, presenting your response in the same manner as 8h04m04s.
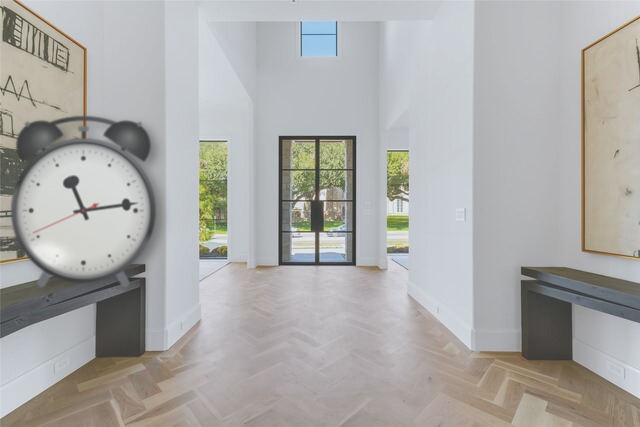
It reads 11h13m41s
